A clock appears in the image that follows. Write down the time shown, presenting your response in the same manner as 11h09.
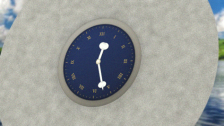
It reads 12h27
